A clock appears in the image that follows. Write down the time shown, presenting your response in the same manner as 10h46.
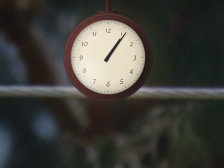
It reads 1h06
